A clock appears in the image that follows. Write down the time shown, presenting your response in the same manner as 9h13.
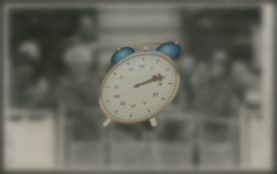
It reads 2h12
